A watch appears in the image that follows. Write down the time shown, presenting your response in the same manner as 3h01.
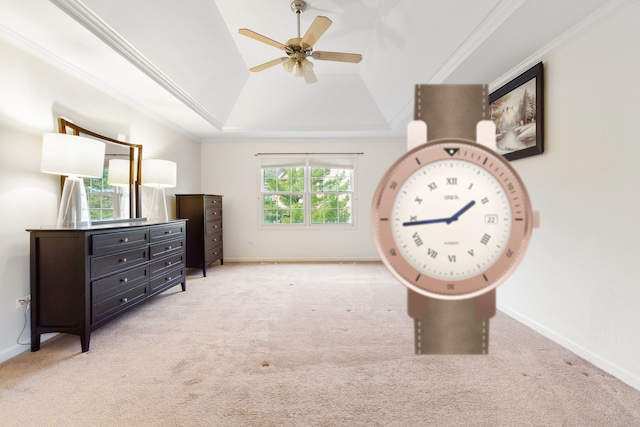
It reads 1h44
